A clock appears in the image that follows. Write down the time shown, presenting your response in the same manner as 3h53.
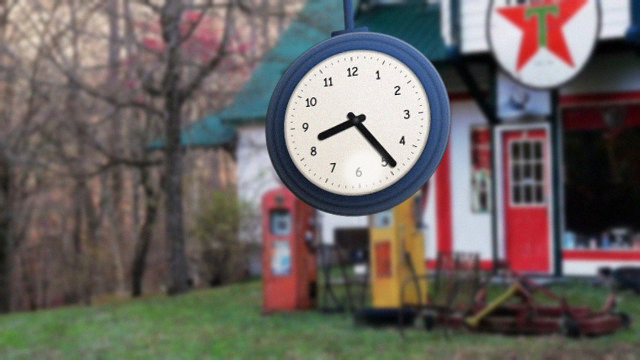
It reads 8h24
